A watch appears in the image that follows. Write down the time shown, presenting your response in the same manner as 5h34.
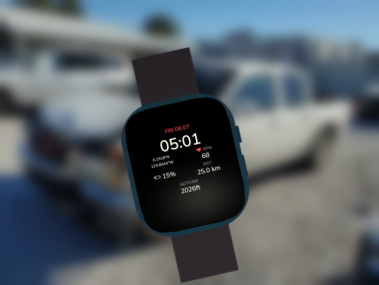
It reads 5h01
